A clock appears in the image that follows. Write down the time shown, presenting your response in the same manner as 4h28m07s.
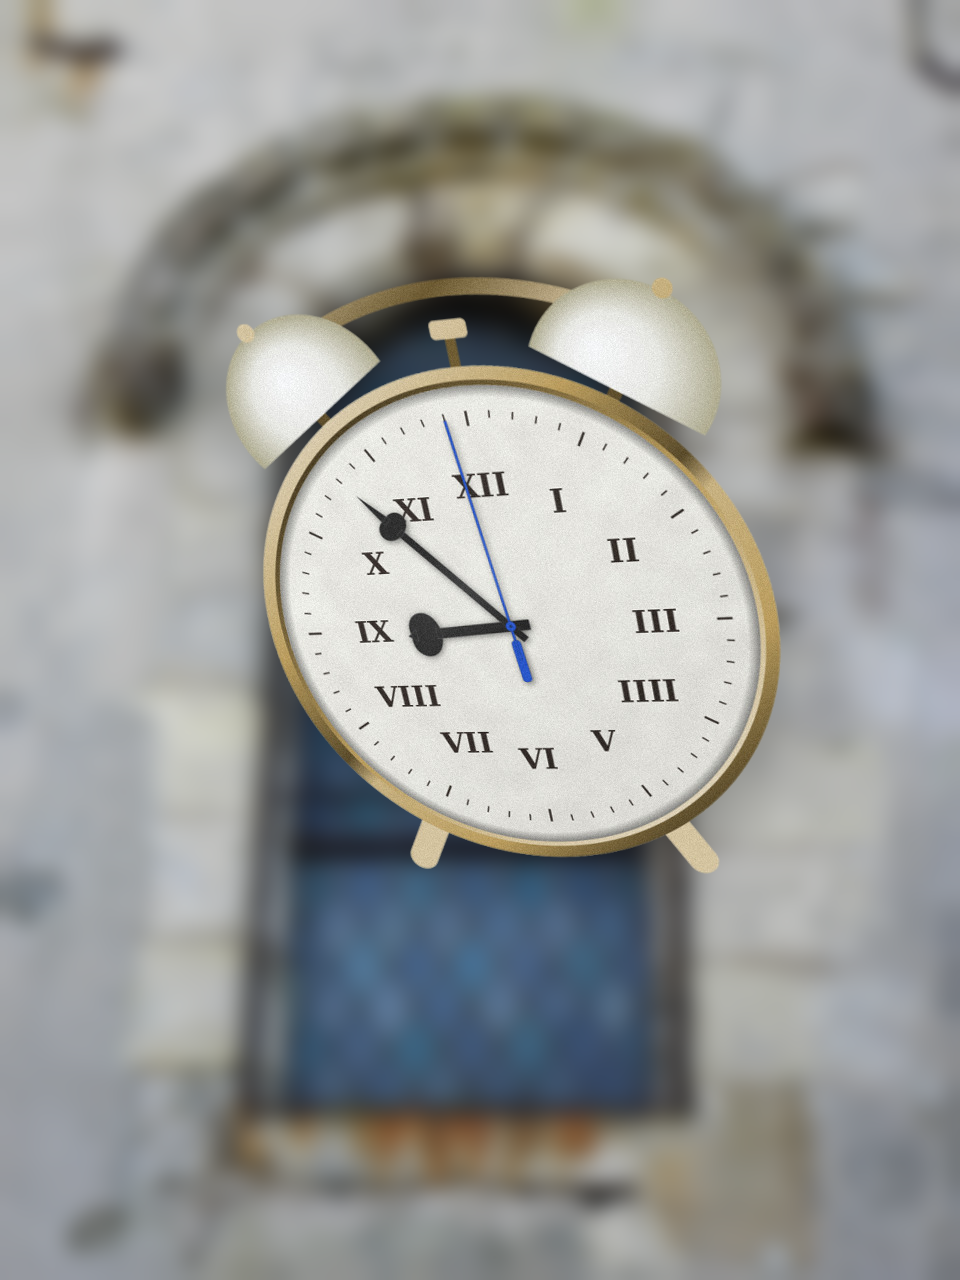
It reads 8h52m59s
